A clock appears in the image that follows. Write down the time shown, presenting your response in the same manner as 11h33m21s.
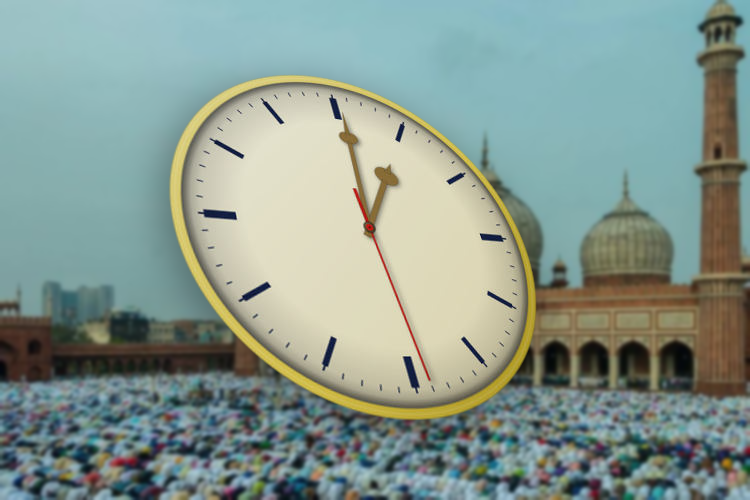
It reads 1h00m29s
